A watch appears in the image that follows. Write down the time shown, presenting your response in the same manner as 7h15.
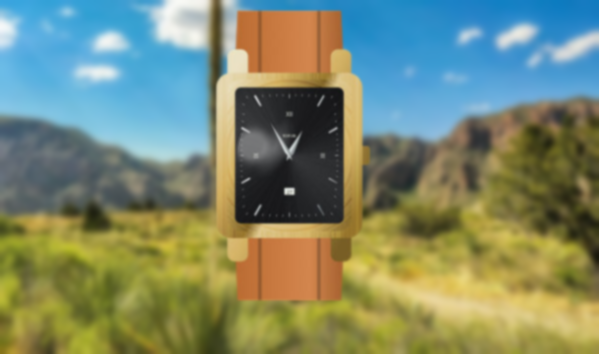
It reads 12h55
